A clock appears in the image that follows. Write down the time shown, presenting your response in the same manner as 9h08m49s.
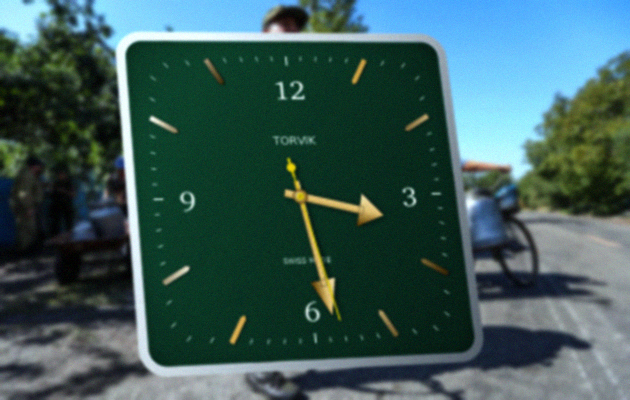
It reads 3h28m28s
